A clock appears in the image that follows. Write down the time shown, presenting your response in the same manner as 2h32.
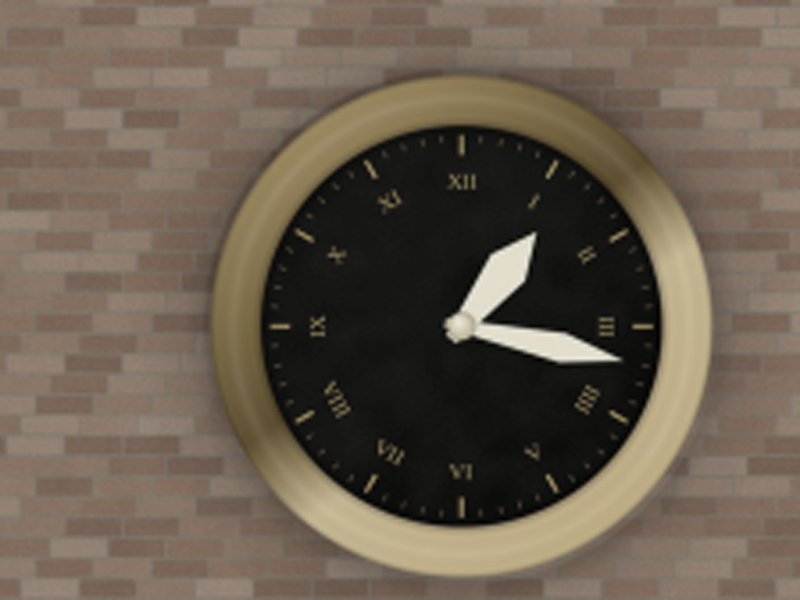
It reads 1h17
